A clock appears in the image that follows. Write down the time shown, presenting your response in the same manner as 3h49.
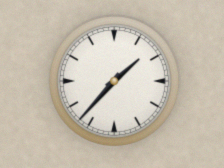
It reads 1h37
